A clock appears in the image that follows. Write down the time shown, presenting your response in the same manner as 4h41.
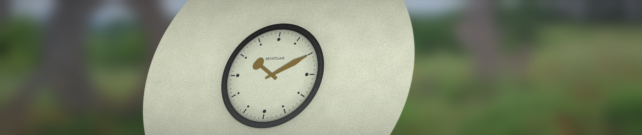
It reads 10h10
